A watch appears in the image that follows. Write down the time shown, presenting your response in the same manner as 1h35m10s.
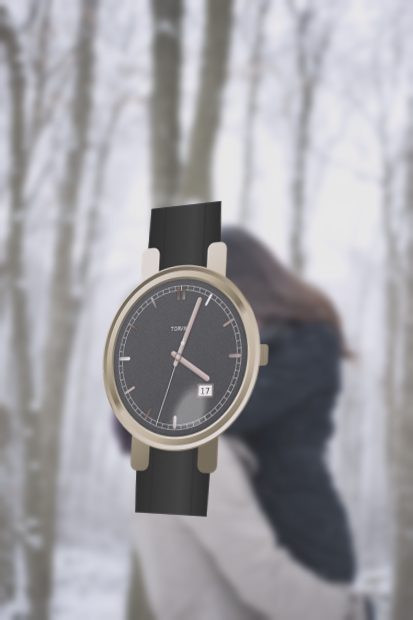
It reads 4h03m33s
